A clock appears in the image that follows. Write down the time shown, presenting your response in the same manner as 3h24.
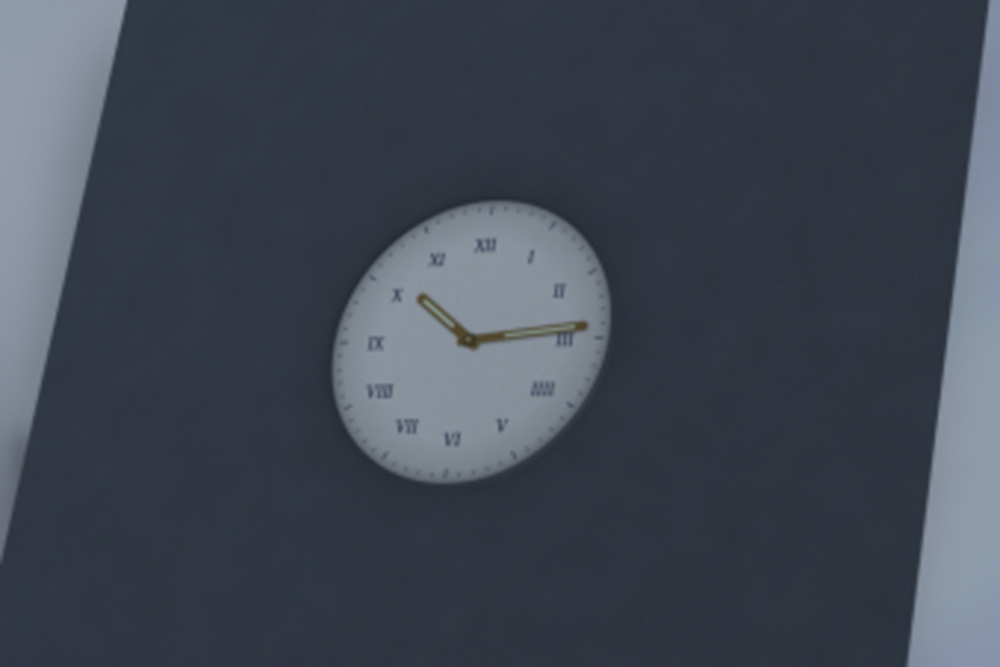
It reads 10h14
